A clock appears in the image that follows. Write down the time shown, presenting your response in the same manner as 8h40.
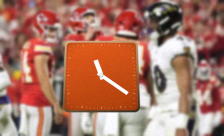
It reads 11h21
